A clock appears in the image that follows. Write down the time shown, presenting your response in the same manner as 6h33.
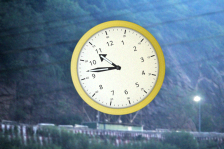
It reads 10h47
